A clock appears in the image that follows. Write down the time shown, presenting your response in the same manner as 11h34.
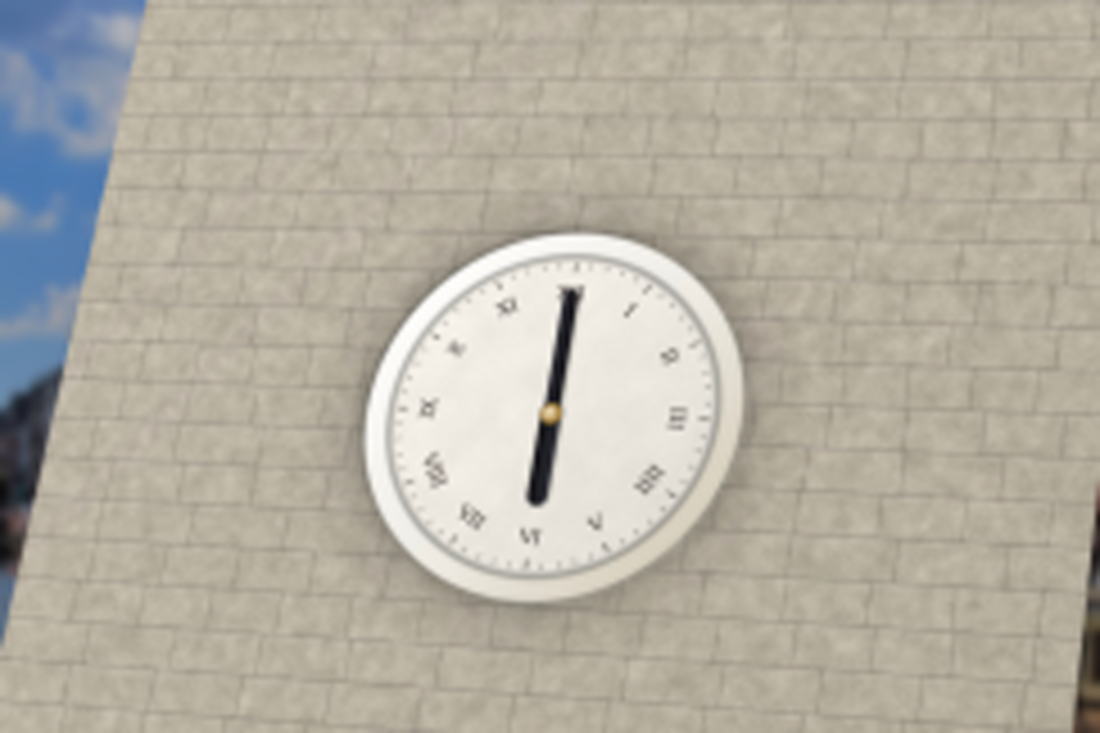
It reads 6h00
